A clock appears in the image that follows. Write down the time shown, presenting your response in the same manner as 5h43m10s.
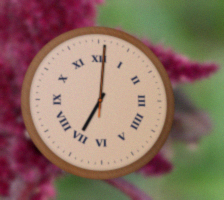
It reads 7h01m01s
